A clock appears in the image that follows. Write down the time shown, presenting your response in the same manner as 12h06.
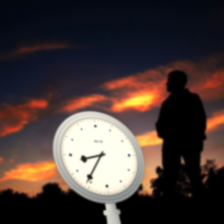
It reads 8h36
